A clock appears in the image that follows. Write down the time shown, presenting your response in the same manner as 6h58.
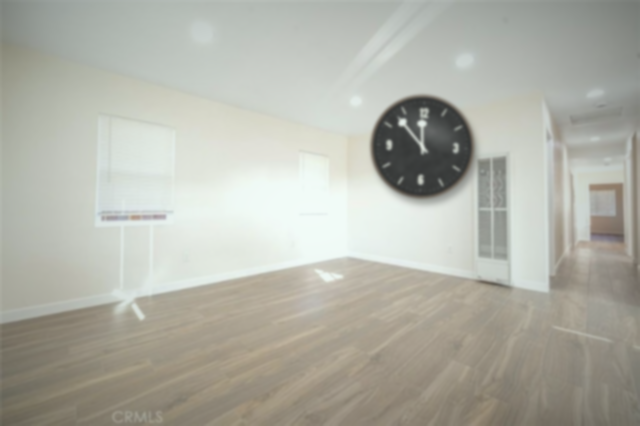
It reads 11h53
